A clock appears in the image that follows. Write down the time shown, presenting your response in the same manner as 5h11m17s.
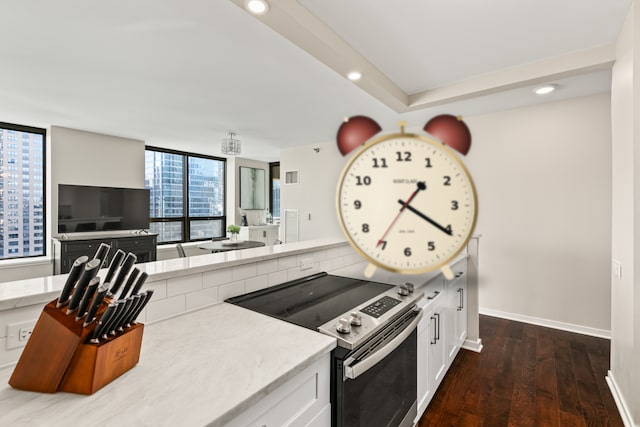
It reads 1h20m36s
